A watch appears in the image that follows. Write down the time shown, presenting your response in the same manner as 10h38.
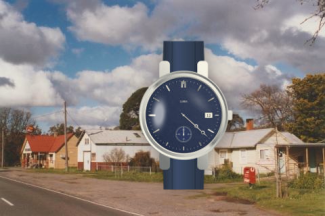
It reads 4h22
